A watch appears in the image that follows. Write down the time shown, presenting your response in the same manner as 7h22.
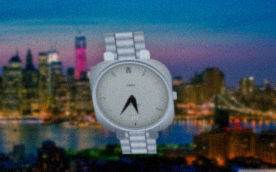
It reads 5h36
